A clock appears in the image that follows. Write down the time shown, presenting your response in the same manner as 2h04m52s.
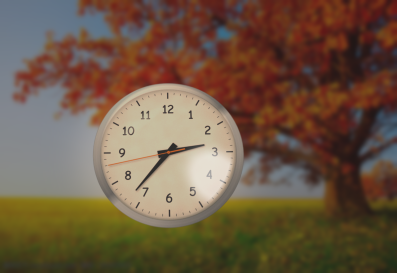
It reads 2h36m43s
